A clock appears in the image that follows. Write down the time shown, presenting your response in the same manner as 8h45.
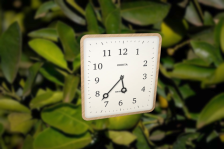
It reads 5h37
